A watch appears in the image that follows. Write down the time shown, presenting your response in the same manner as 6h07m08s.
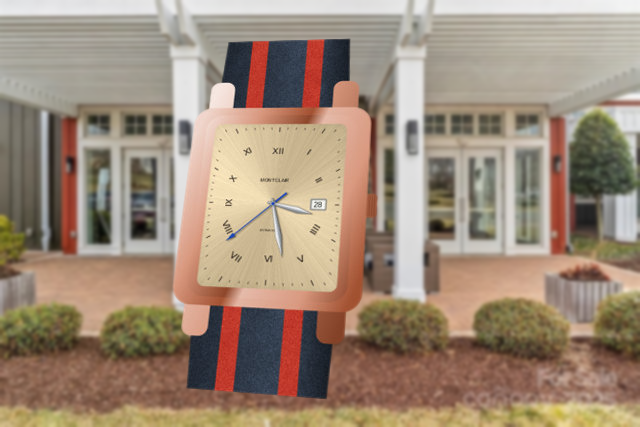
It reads 3h27m38s
